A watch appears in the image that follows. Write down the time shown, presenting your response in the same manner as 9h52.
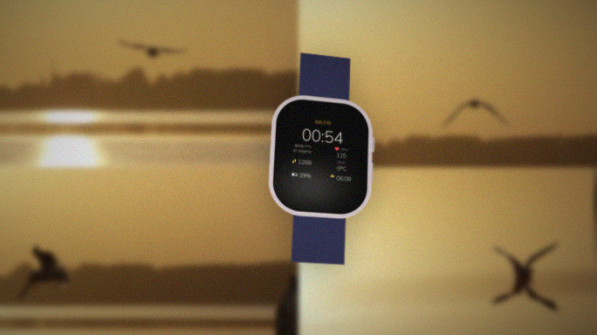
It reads 0h54
